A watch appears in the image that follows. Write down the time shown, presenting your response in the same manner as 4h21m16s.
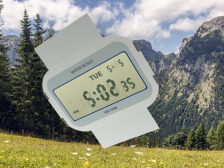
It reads 5h02m35s
